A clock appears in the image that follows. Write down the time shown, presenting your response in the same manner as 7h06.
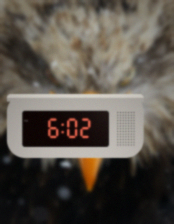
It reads 6h02
